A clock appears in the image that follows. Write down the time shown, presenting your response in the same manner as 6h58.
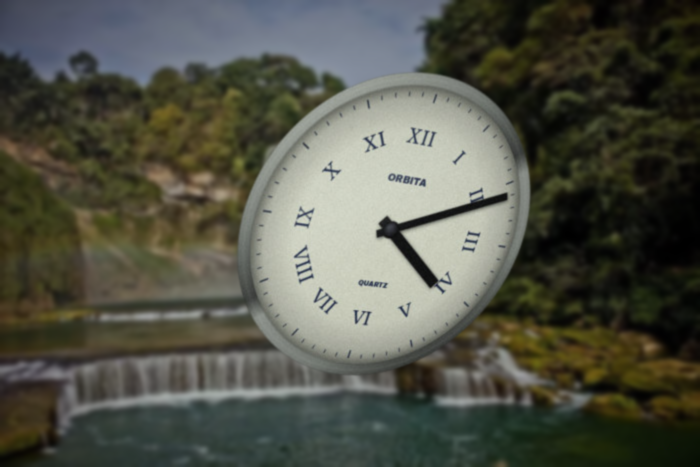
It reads 4h11
